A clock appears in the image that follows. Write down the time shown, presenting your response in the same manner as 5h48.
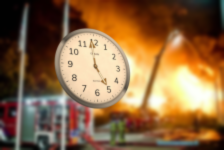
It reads 4h59
